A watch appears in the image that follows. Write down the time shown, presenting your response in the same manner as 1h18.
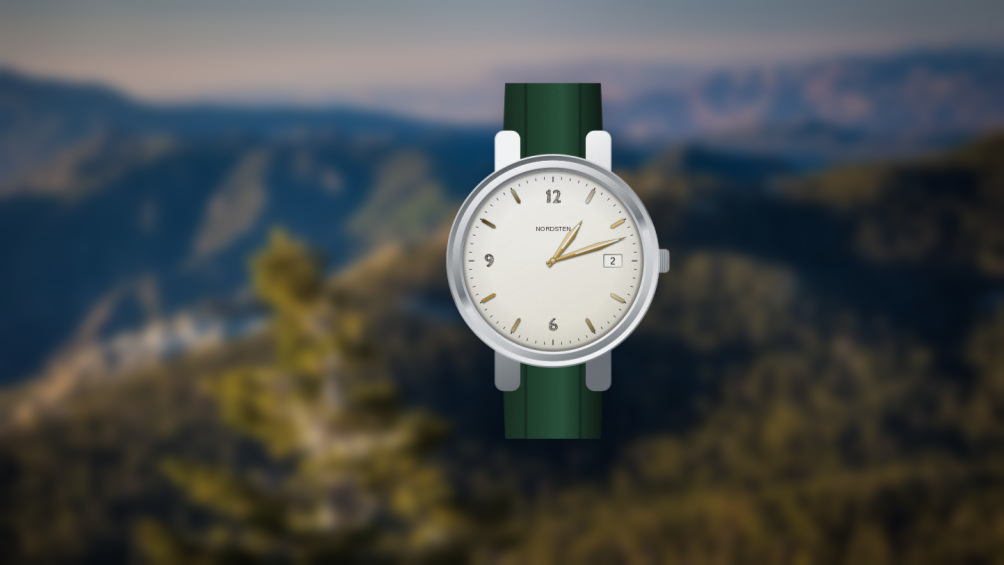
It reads 1h12
